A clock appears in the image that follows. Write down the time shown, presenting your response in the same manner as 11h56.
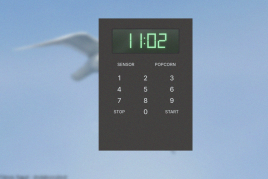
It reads 11h02
